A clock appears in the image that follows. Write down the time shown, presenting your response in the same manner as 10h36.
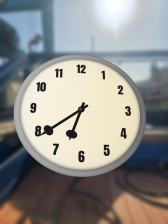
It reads 6h39
